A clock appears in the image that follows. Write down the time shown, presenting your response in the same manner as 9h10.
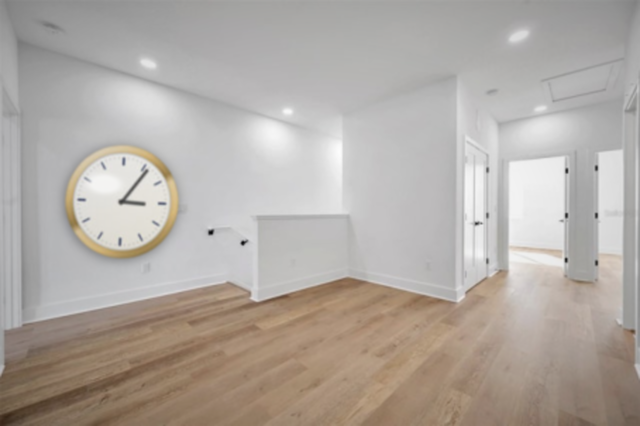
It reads 3h06
